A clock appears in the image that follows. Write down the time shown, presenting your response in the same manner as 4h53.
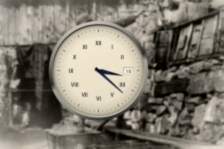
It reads 3h22
